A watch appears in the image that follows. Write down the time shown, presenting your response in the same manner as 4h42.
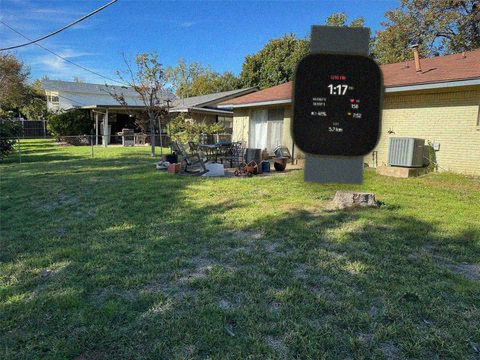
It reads 1h17
